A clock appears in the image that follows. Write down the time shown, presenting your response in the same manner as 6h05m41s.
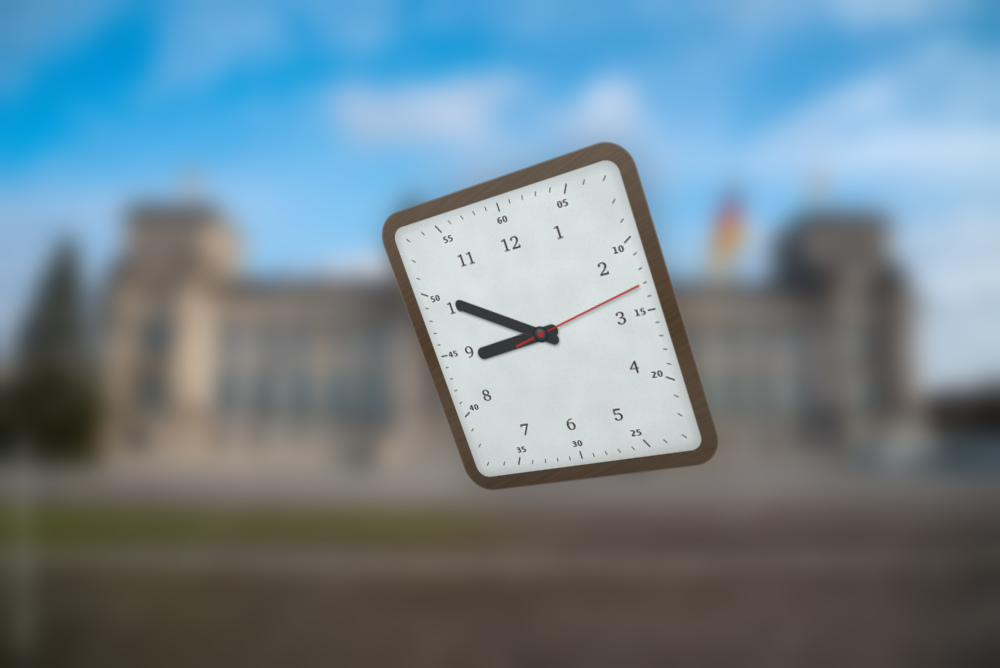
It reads 8h50m13s
